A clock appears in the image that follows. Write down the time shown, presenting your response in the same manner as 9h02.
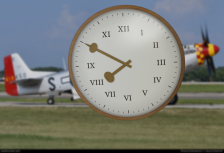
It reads 7h50
